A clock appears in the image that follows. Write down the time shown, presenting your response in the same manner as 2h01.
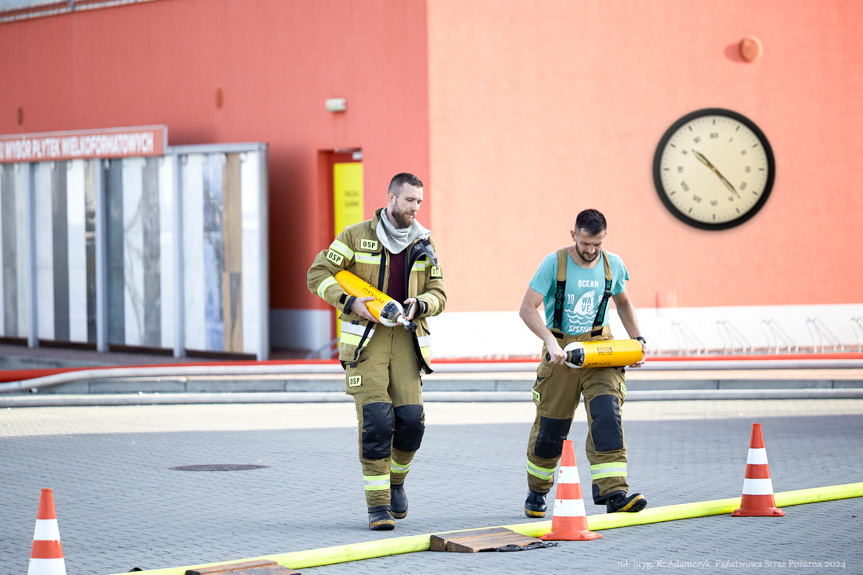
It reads 10h23
